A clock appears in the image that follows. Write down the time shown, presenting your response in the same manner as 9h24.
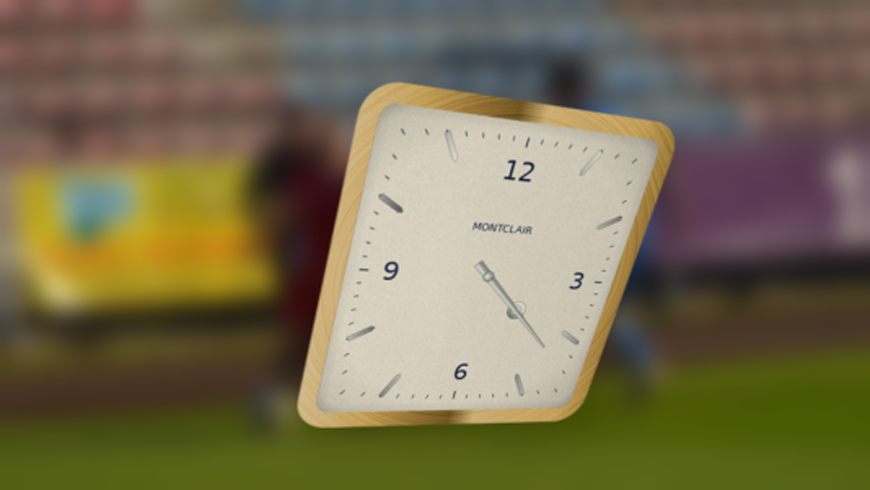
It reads 4h22
